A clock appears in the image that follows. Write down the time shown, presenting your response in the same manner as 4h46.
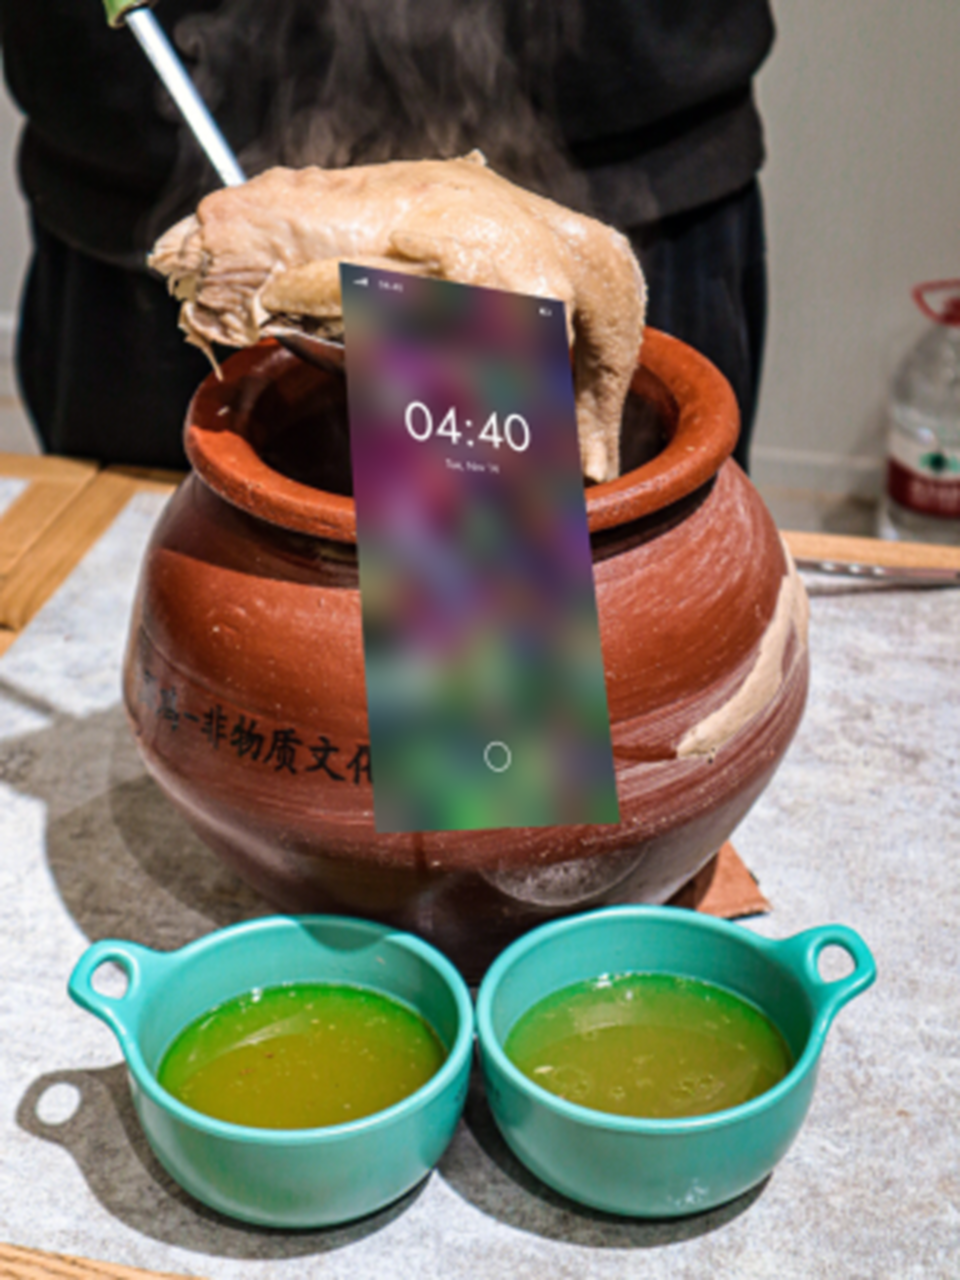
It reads 4h40
